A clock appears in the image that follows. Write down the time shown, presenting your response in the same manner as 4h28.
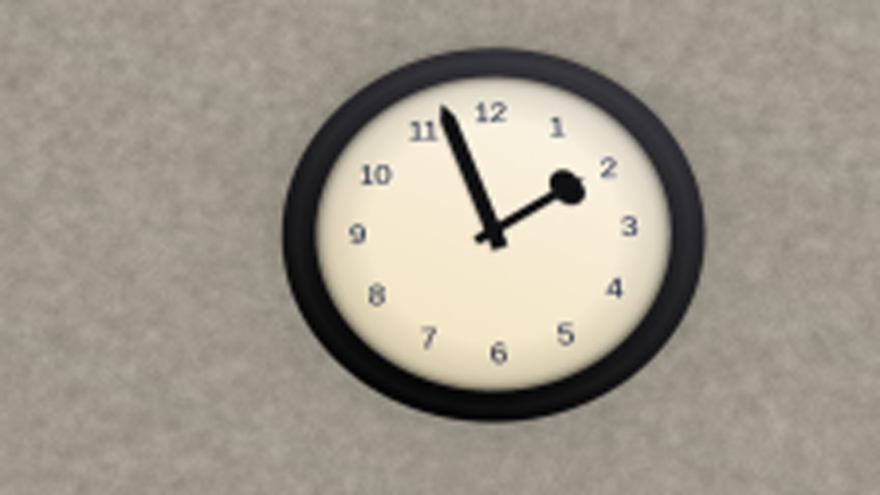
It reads 1h57
